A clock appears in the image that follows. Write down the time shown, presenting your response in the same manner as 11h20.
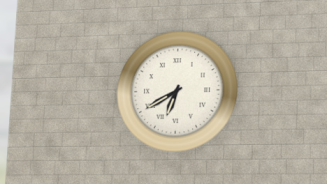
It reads 6h40
